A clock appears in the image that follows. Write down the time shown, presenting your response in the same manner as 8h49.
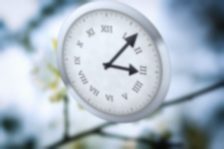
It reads 3h07
